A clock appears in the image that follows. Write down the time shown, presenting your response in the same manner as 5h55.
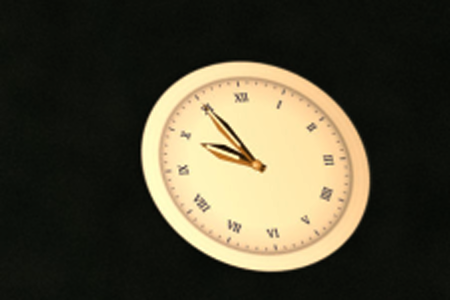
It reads 9h55
